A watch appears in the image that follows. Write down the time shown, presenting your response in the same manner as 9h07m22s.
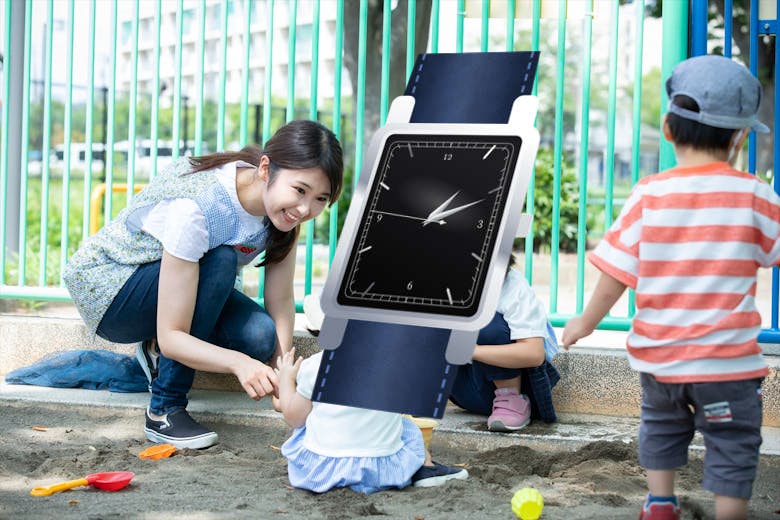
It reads 1h10m46s
